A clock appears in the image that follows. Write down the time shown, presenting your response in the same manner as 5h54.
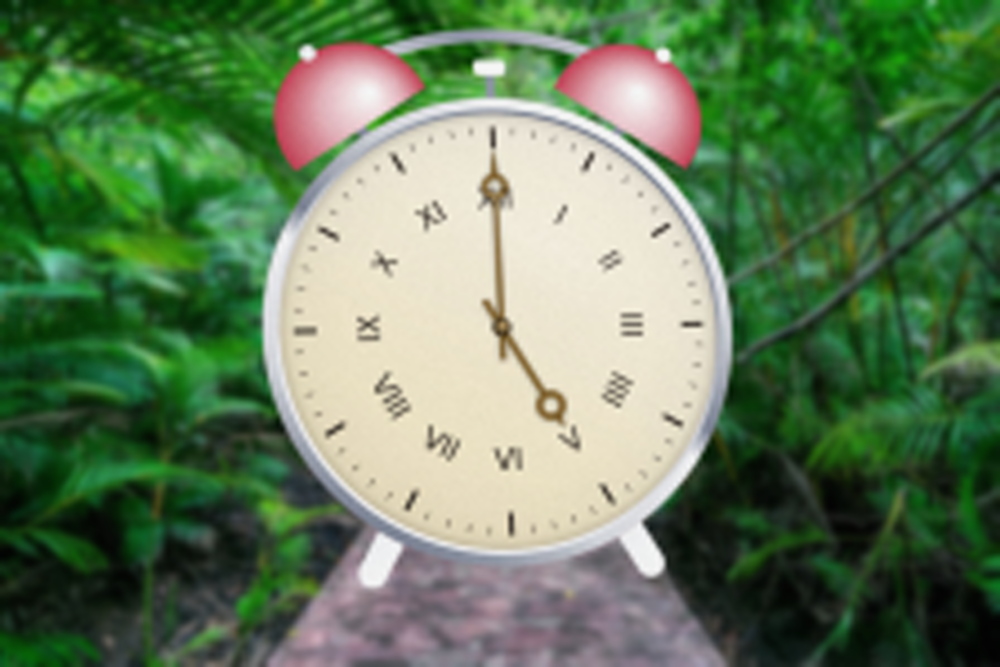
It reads 5h00
